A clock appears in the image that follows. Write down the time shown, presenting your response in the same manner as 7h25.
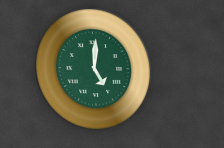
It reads 5h01
